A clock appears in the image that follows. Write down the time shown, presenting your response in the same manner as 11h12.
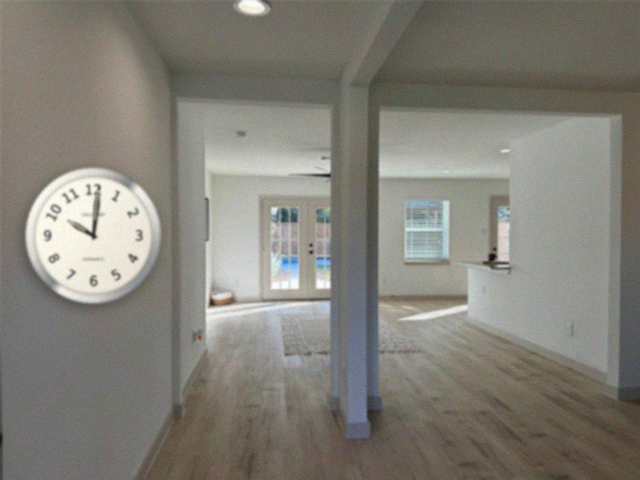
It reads 10h01
